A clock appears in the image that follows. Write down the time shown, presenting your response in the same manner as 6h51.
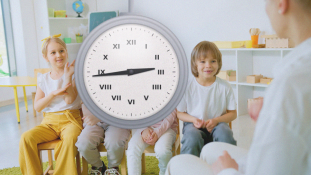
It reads 2h44
